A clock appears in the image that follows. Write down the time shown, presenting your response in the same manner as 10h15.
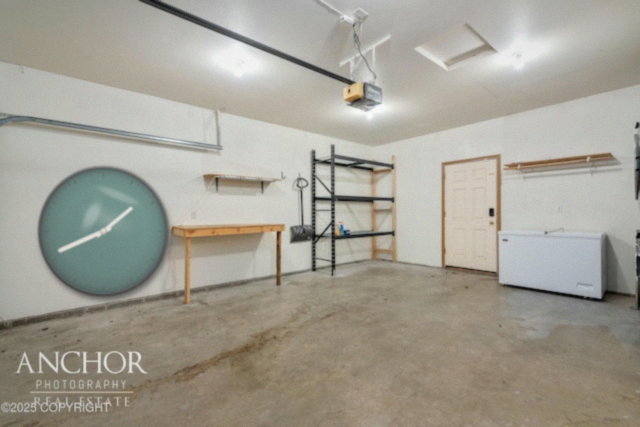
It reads 1h41
